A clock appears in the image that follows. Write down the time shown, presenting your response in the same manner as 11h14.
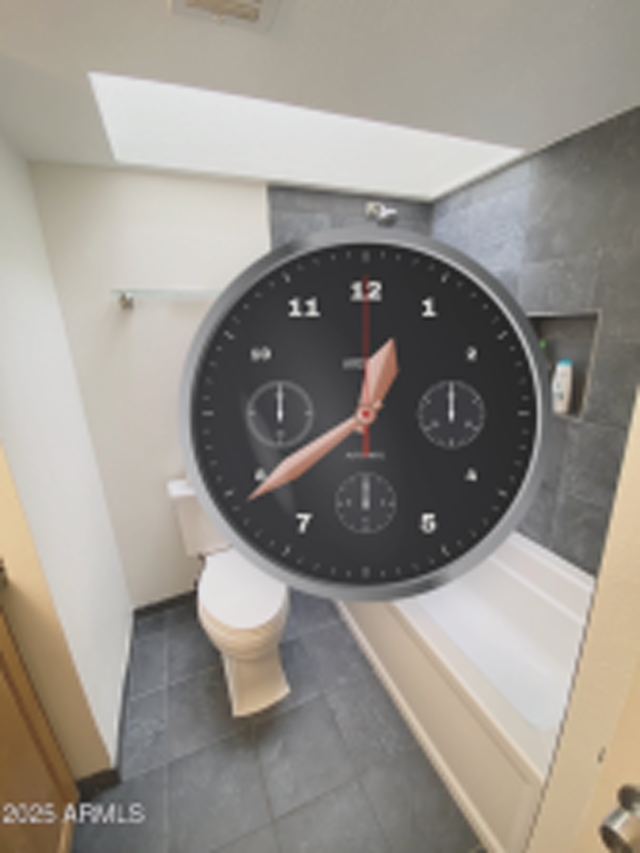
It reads 12h39
